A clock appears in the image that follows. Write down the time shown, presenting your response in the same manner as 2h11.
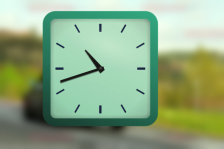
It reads 10h42
